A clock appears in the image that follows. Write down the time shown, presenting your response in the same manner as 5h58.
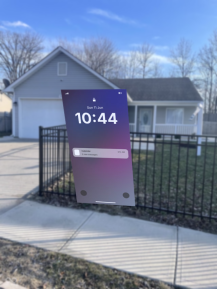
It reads 10h44
